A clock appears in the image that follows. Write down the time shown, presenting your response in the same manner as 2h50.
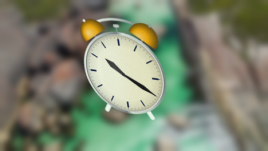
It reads 10h20
